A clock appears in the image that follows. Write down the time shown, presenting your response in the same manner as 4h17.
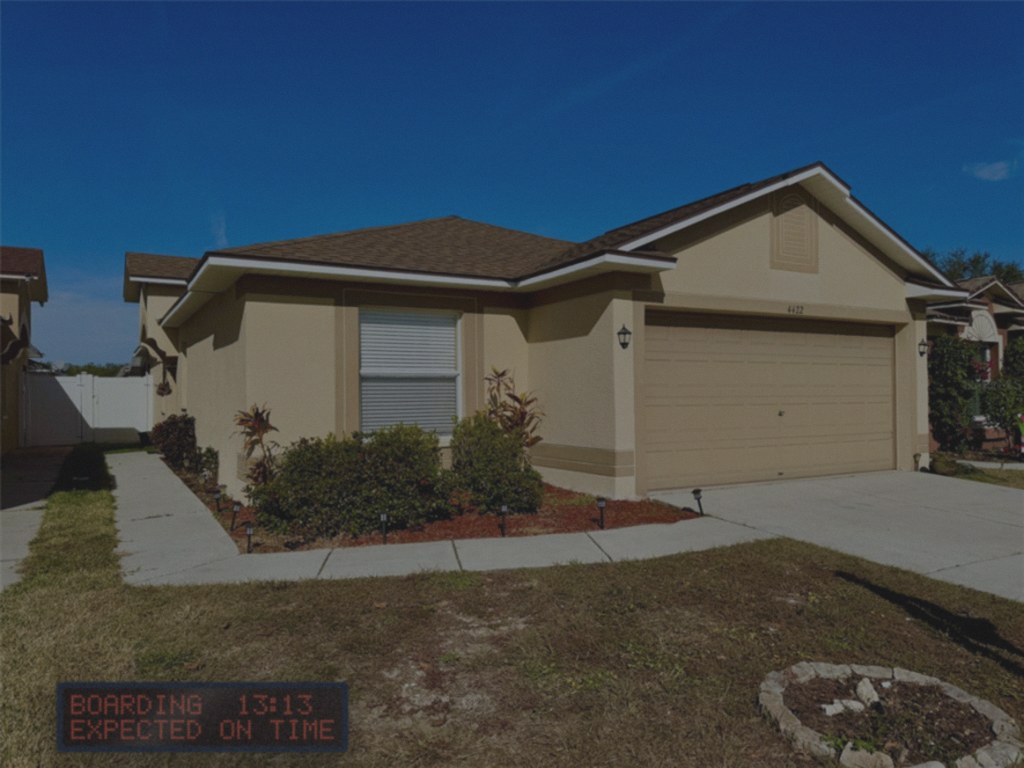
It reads 13h13
